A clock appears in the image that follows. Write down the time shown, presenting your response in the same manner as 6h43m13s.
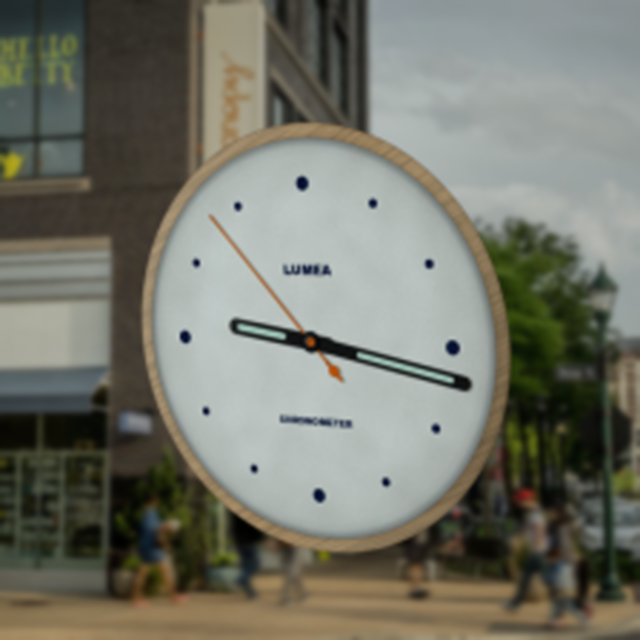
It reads 9h16m53s
